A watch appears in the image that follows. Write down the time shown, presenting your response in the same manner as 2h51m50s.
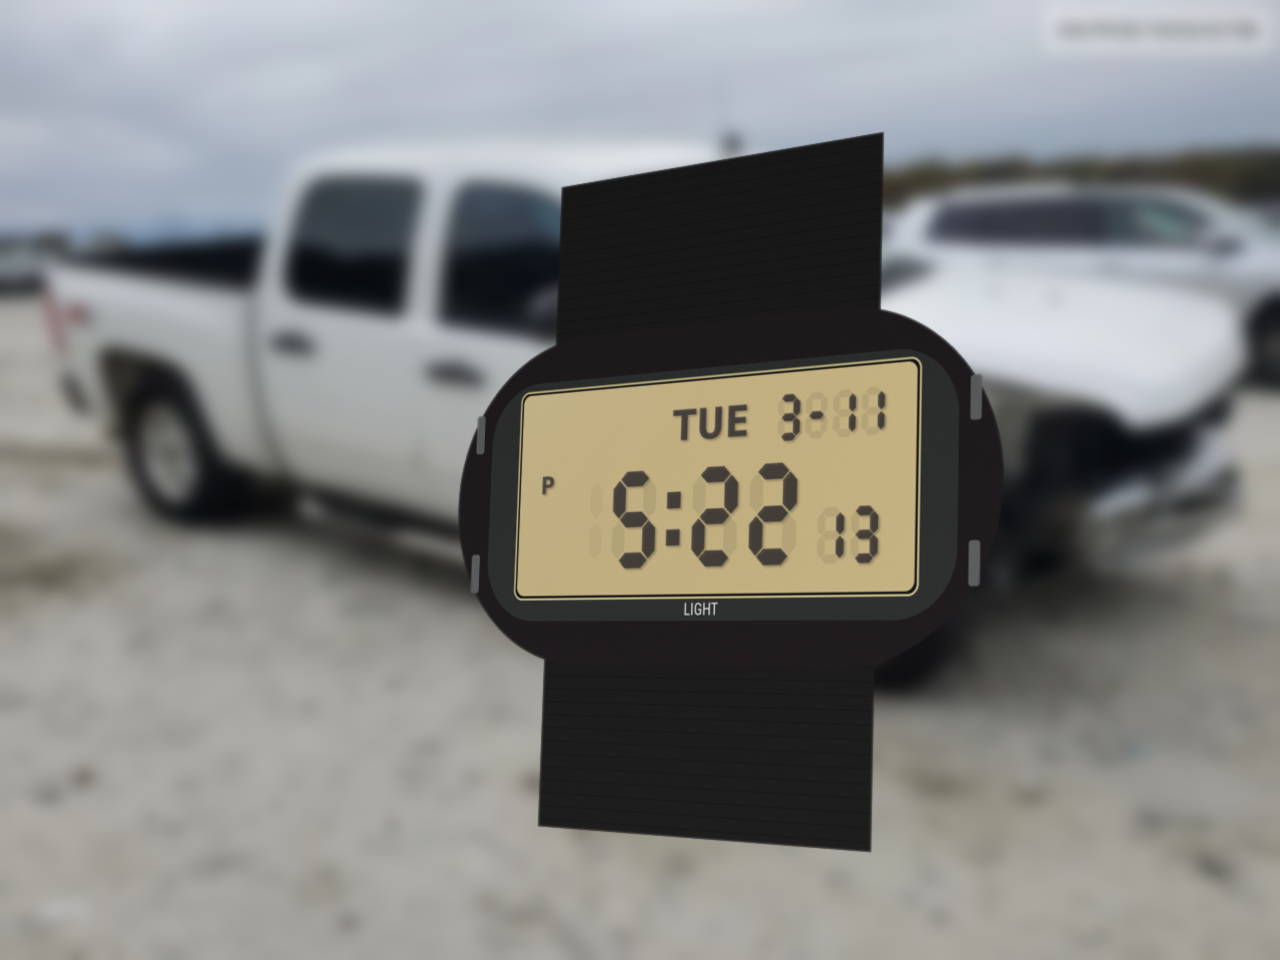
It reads 5h22m13s
